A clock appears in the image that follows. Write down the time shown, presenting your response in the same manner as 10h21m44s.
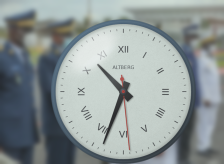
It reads 10h33m29s
